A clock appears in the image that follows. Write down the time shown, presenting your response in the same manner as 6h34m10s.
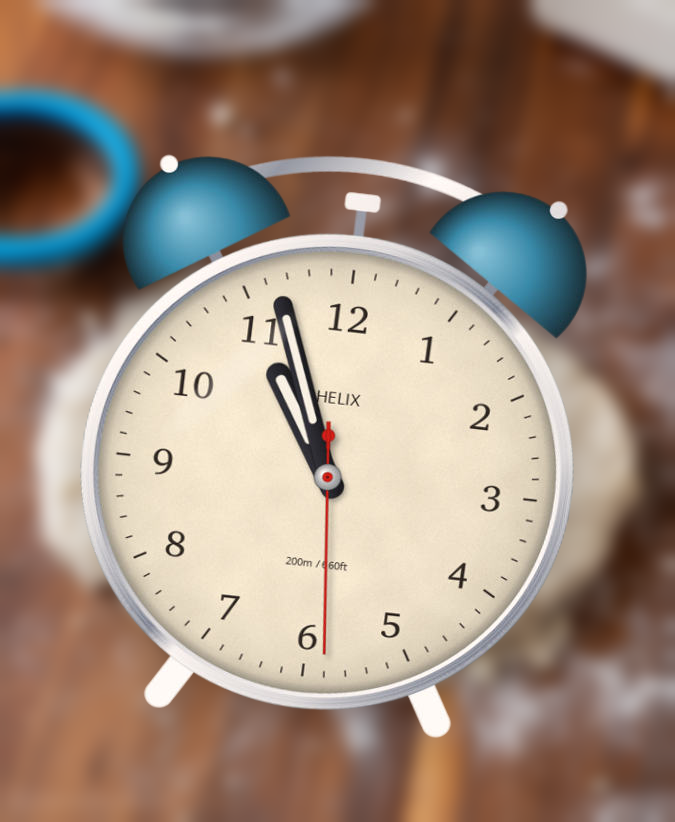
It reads 10h56m29s
